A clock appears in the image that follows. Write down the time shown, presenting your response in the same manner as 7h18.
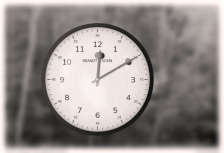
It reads 12h10
